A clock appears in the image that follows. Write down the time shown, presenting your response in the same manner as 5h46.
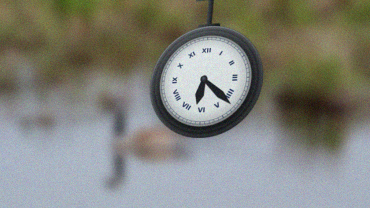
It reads 6h22
